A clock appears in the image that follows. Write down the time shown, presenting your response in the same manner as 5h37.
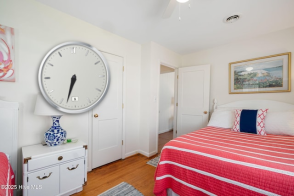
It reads 6h33
